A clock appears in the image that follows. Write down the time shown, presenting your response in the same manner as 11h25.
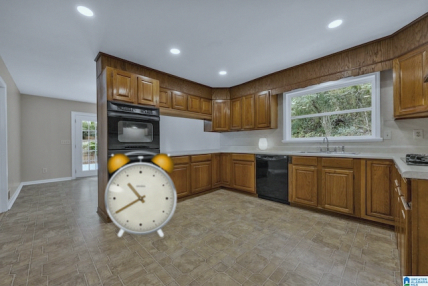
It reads 10h40
